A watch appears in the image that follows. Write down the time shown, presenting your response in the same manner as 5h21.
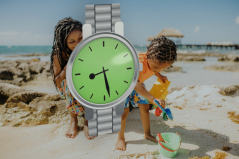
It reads 8h28
